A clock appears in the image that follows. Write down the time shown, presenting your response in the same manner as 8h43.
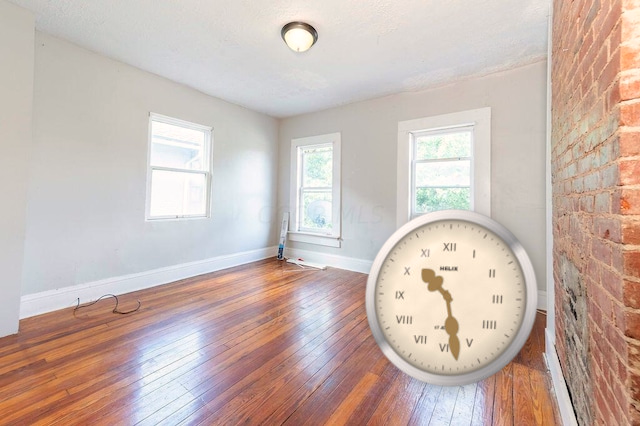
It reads 10h28
